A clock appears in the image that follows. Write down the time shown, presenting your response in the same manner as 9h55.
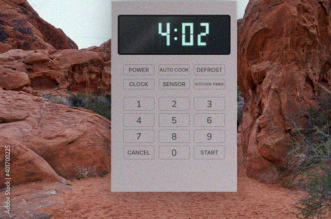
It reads 4h02
